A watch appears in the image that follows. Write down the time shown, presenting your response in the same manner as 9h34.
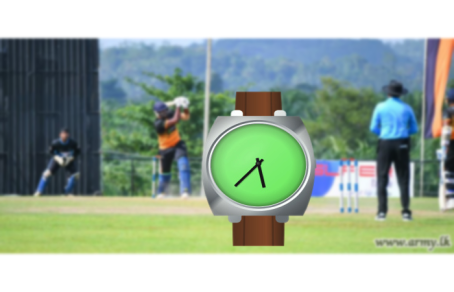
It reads 5h37
